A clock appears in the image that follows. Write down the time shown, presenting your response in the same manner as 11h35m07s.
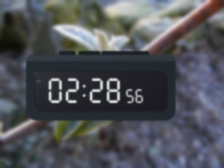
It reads 2h28m56s
